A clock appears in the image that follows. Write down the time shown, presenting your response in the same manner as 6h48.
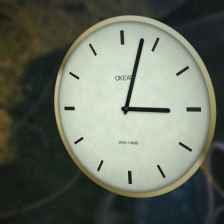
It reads 3h03
